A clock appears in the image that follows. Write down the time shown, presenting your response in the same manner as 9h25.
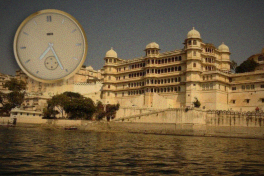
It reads 7h26
